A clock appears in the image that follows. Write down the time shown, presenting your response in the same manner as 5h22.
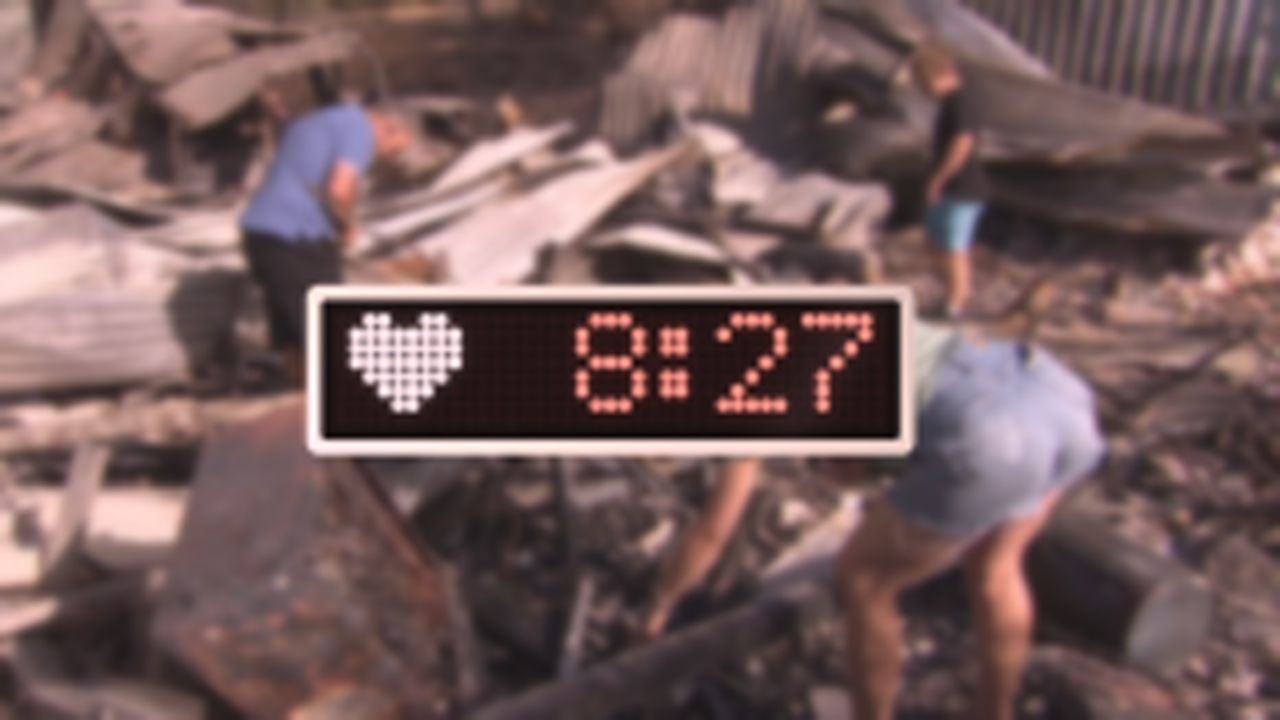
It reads 8h27
